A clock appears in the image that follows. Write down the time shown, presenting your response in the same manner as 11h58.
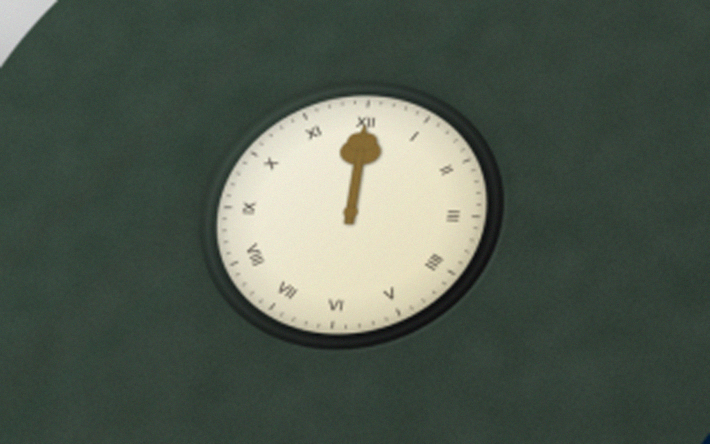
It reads 12h00
